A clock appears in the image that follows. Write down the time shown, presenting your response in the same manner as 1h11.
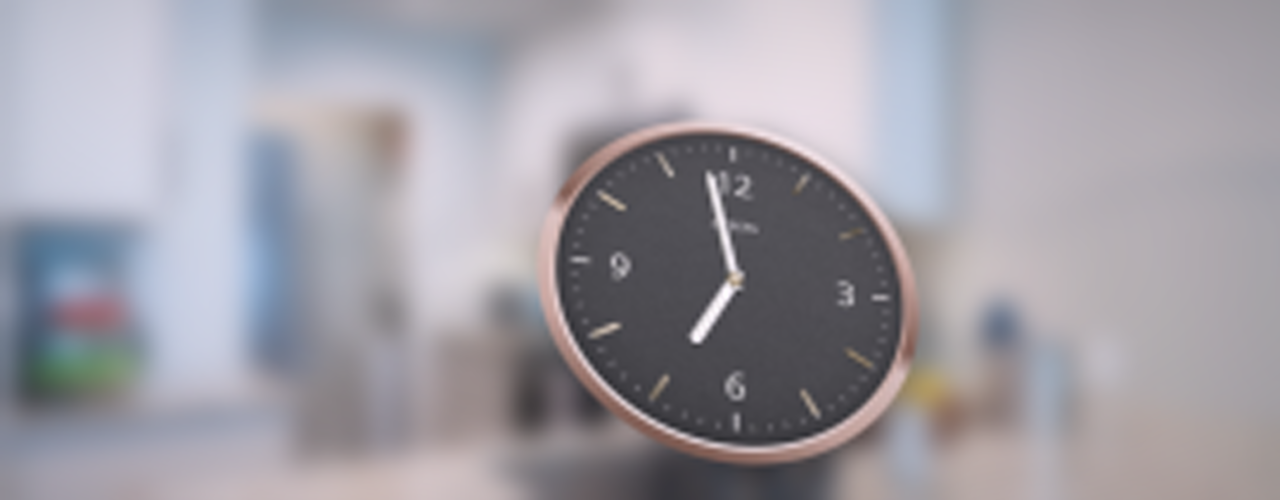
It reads 6h58
